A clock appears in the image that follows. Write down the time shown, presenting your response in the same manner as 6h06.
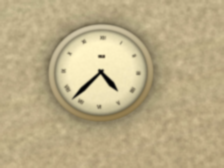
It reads 4h37
